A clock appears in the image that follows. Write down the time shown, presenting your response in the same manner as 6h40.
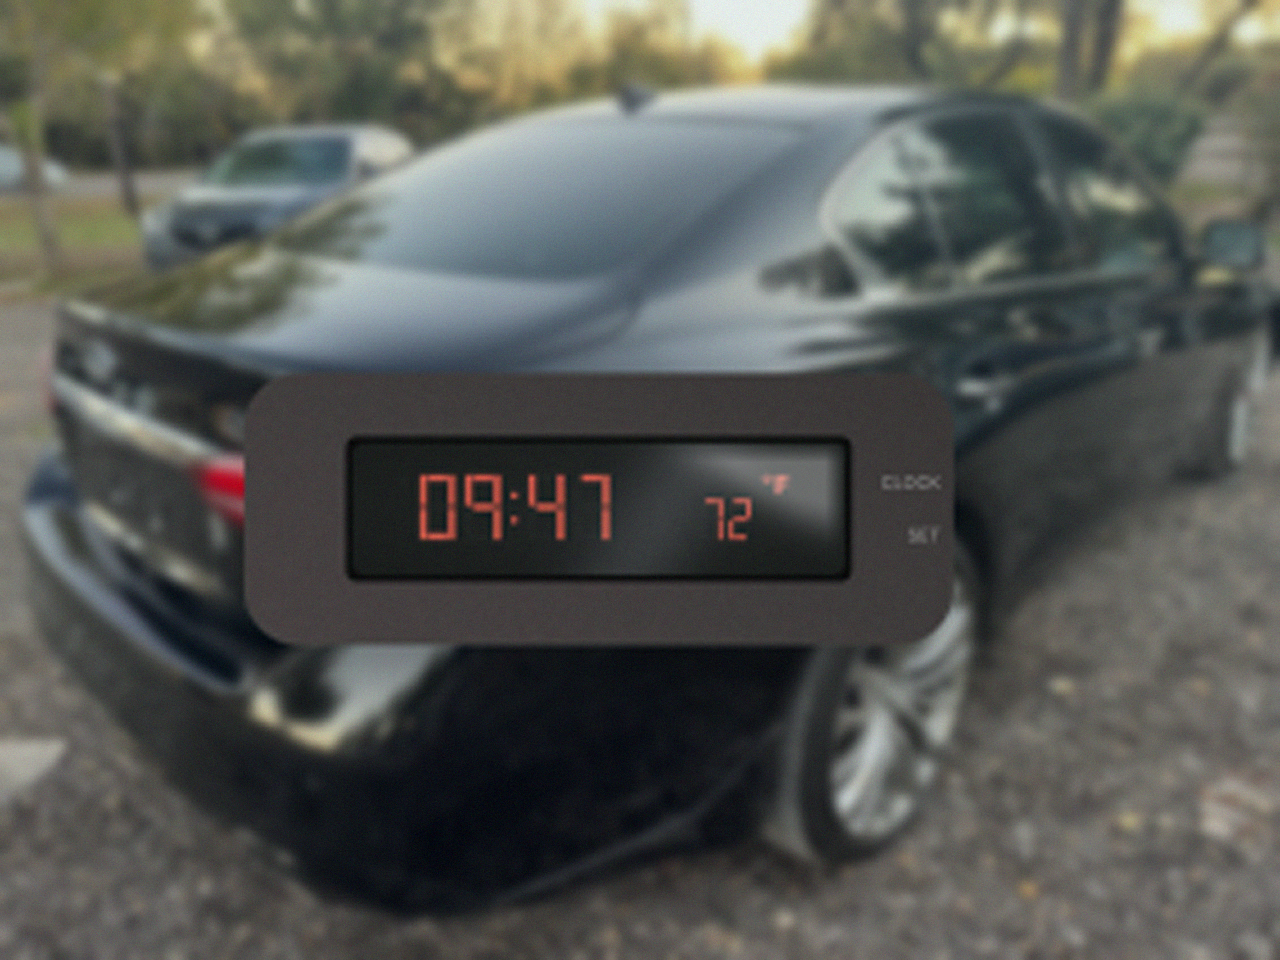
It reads 9h47
